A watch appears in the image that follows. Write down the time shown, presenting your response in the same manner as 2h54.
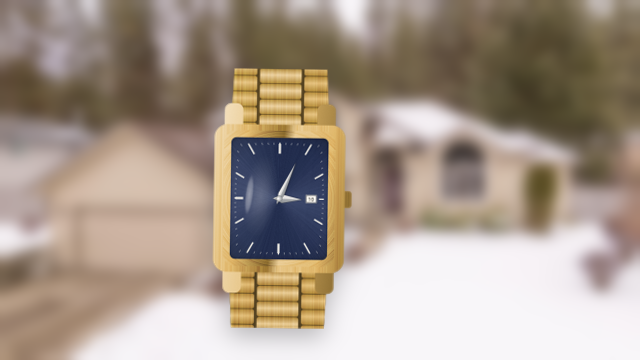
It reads 3h04
